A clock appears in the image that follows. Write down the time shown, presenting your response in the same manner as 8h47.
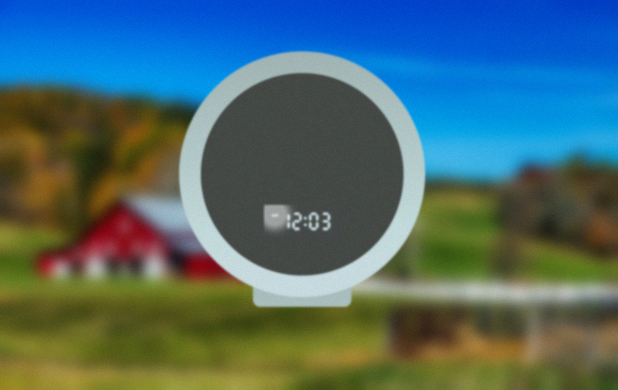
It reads 12h03
